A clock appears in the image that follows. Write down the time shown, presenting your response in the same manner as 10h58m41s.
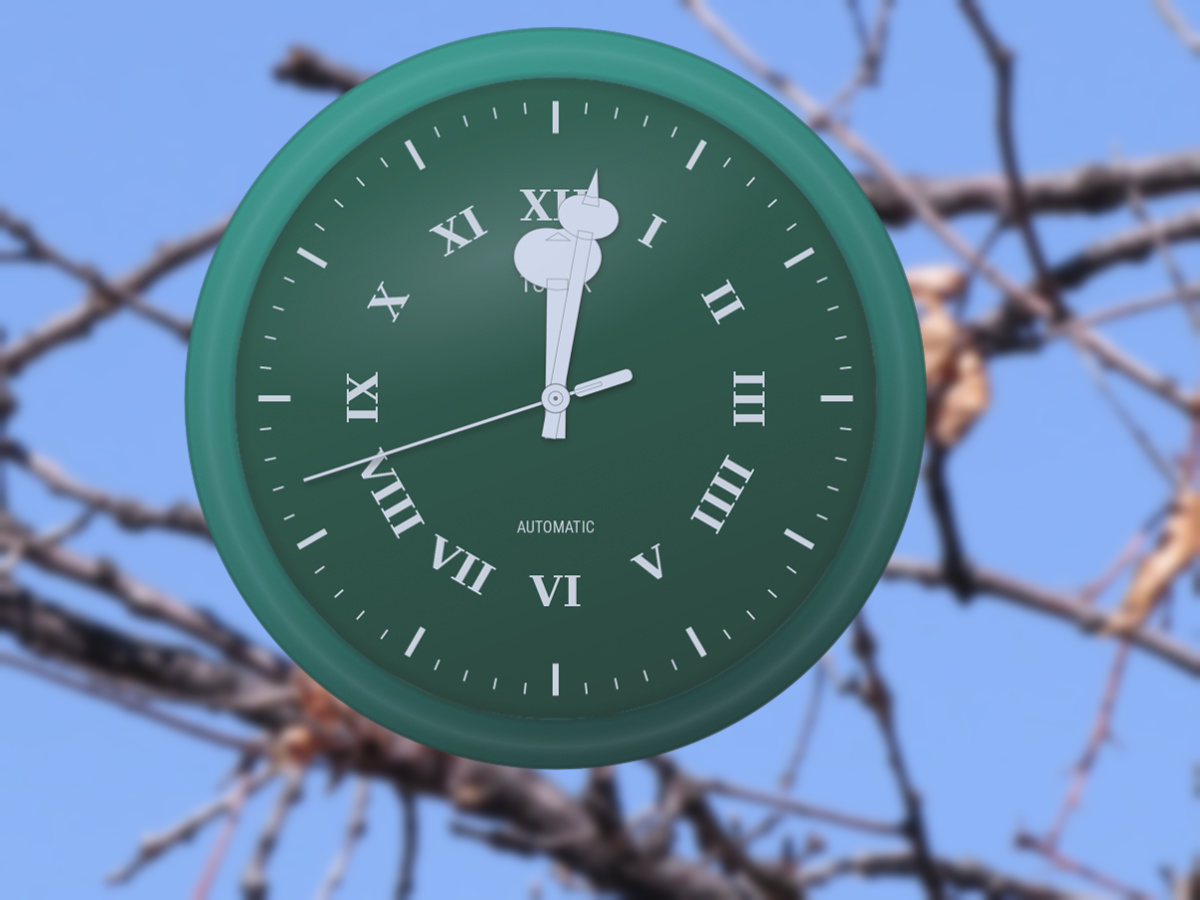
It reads 12h01m42s
